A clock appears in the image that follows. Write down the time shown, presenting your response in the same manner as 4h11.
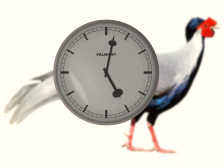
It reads 5h02
